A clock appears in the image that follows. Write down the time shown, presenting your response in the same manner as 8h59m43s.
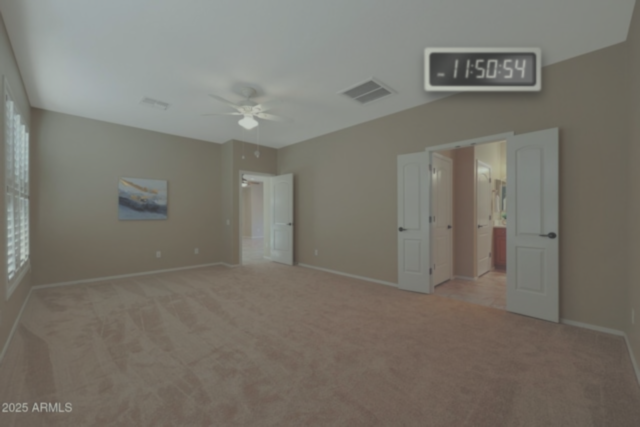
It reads 11h50m54s
